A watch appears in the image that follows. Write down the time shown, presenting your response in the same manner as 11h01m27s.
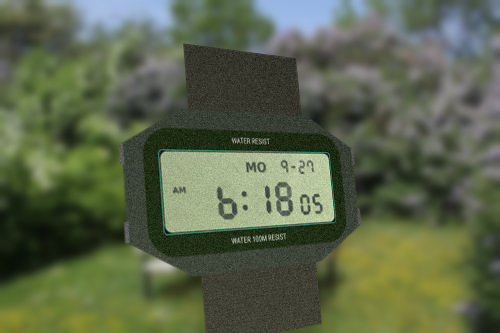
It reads 6h18m05s
